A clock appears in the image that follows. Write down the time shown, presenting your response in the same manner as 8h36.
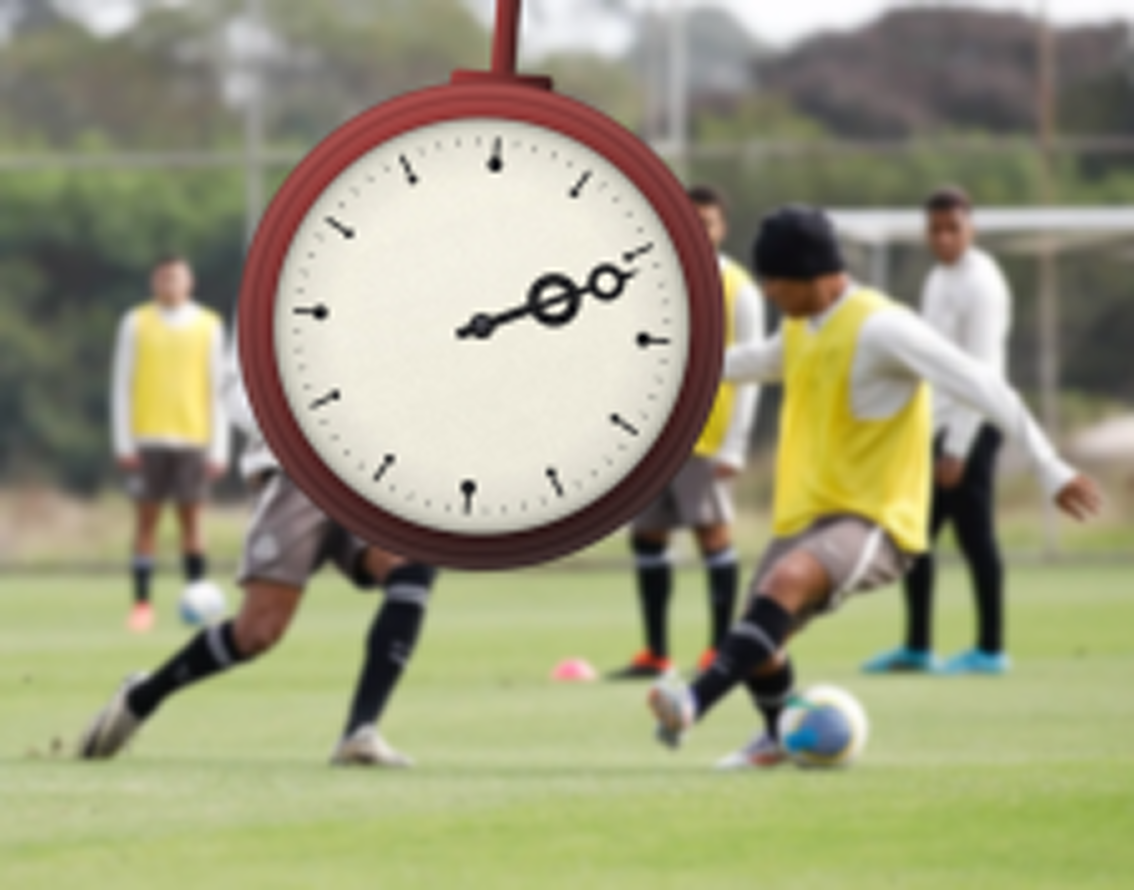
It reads 2h11
